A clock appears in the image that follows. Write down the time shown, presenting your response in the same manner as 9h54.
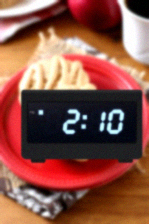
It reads 2h10
